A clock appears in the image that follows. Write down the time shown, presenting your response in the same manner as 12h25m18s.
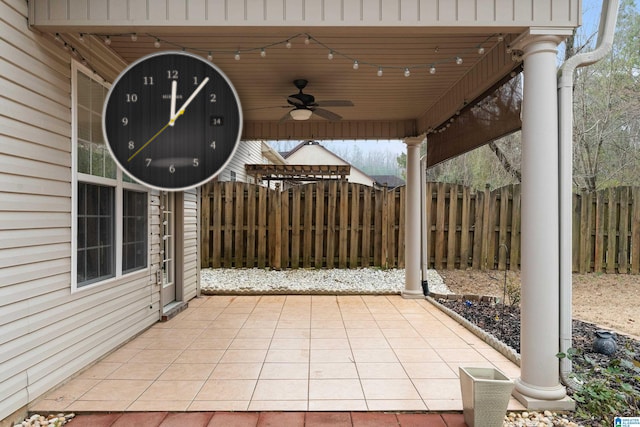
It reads 12h06m38s
